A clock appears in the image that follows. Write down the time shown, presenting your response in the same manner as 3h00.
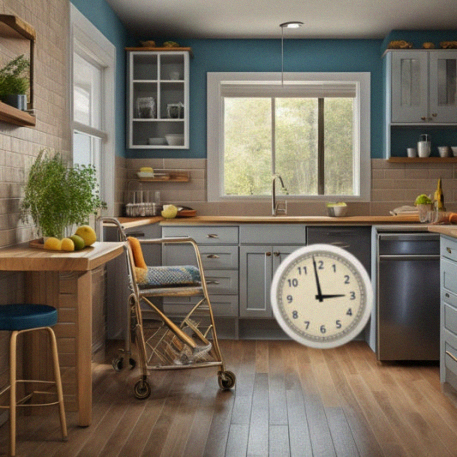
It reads 2h59
